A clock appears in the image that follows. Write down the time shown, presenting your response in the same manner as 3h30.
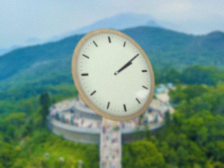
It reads 2h10
